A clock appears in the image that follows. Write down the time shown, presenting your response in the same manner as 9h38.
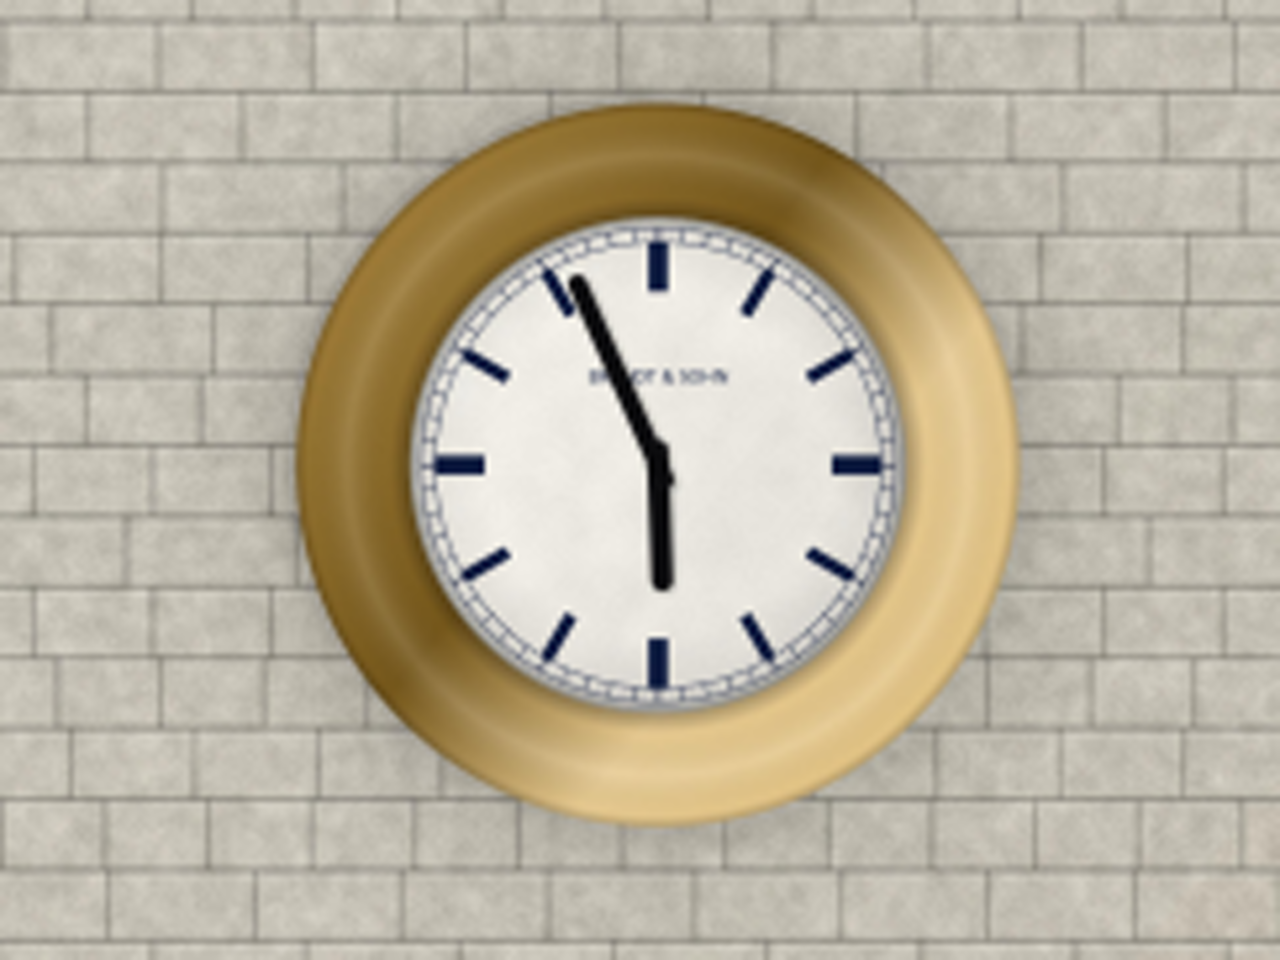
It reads 5h56
